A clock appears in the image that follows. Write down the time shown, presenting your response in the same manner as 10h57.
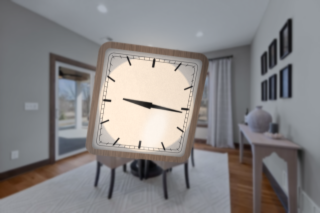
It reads 9h16
